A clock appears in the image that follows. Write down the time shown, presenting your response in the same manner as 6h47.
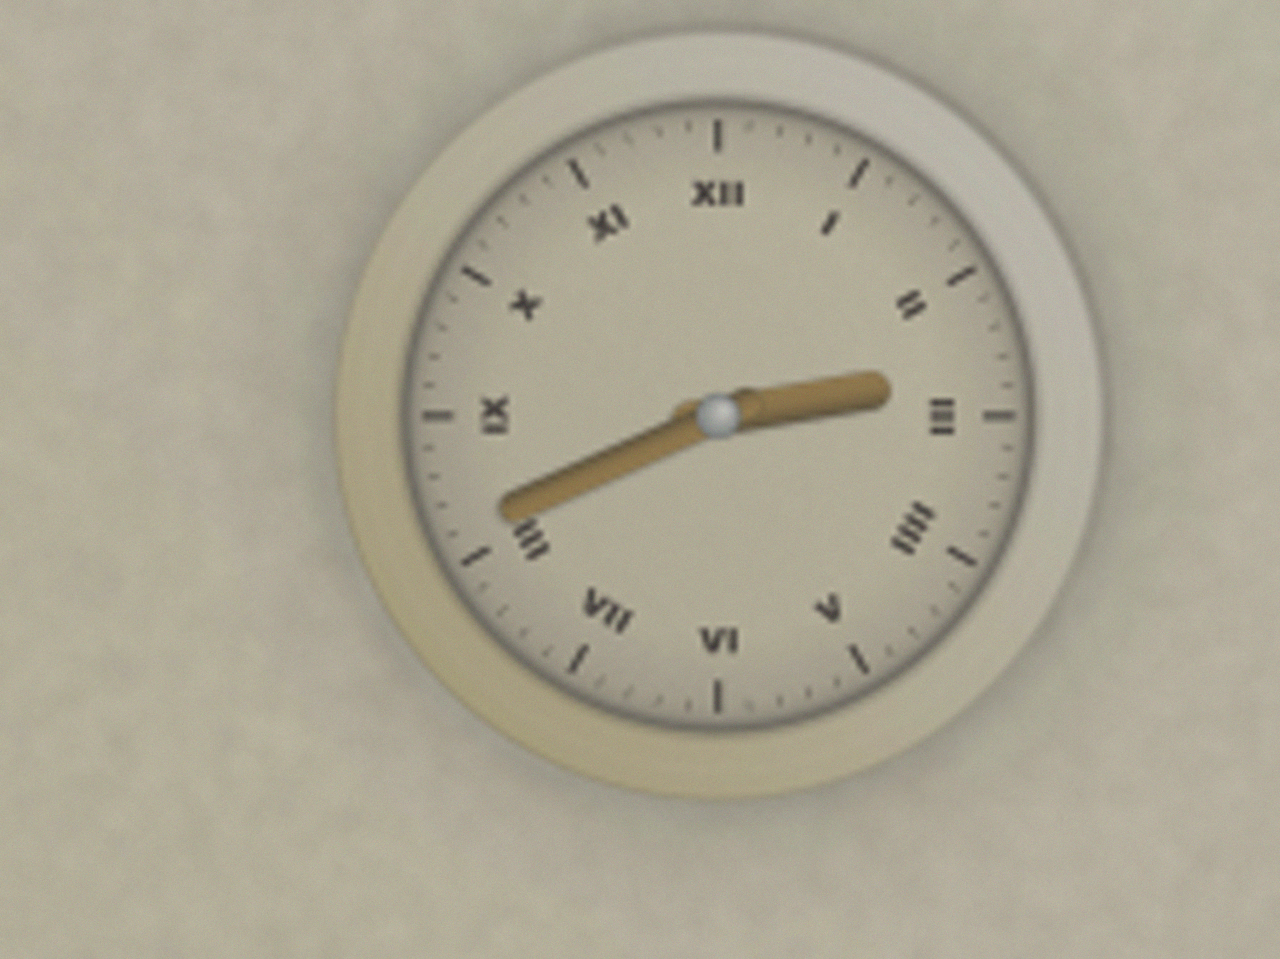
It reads 2h41
